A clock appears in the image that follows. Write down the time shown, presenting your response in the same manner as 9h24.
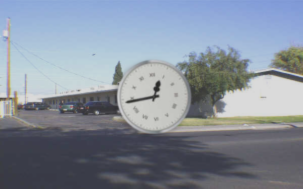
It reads 12h44
